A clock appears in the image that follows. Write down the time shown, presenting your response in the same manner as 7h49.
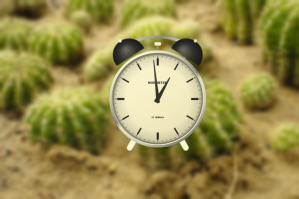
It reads 12h59
